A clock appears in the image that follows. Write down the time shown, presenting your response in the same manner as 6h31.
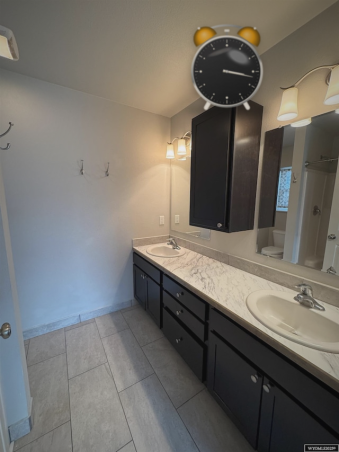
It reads 3h17
